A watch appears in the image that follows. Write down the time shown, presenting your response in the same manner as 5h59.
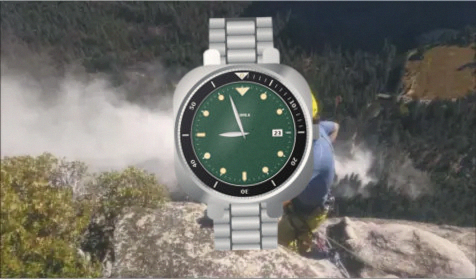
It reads 8h57
